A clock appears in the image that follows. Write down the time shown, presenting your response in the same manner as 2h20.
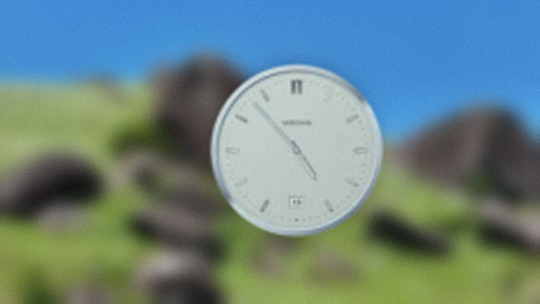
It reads 4h53
